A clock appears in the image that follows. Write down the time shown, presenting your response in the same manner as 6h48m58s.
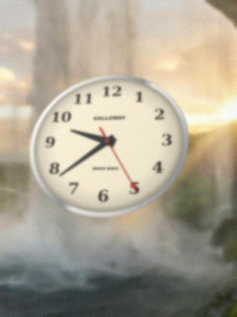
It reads 9h38m25s
